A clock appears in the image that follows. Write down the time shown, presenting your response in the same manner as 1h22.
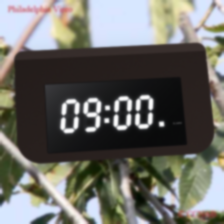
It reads 9h00
